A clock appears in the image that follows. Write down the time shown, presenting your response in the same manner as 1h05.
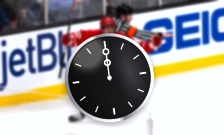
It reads 12h00
